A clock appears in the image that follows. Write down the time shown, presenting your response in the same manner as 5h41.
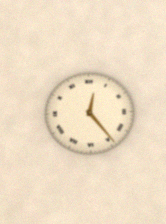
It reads 12h24
